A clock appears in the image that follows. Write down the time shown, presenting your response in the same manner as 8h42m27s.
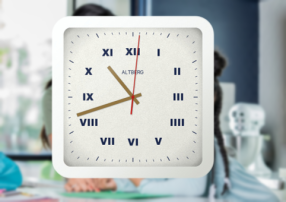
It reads 10h42m01s
